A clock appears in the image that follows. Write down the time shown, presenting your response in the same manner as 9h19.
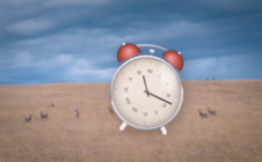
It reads 11h18
